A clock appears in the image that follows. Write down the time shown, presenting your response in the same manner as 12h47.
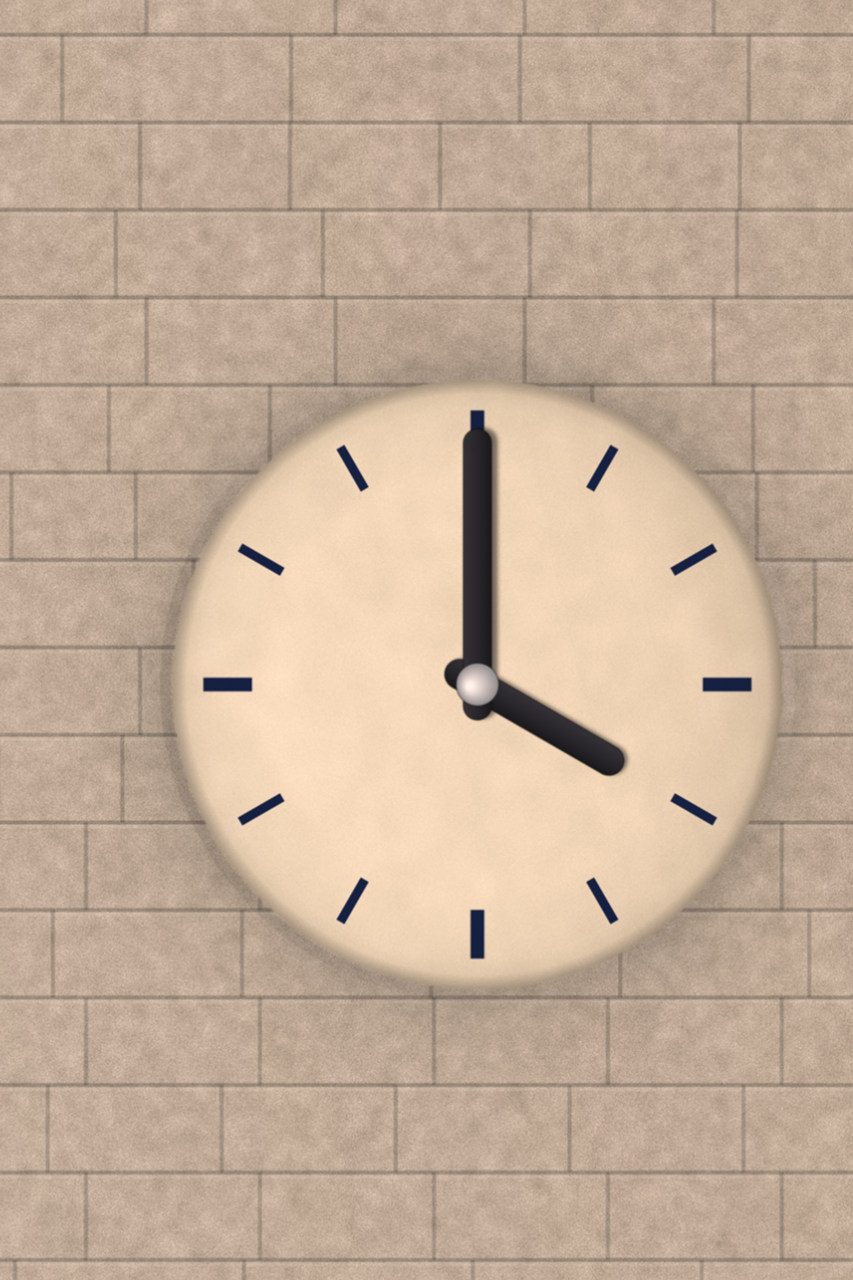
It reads 4h00
